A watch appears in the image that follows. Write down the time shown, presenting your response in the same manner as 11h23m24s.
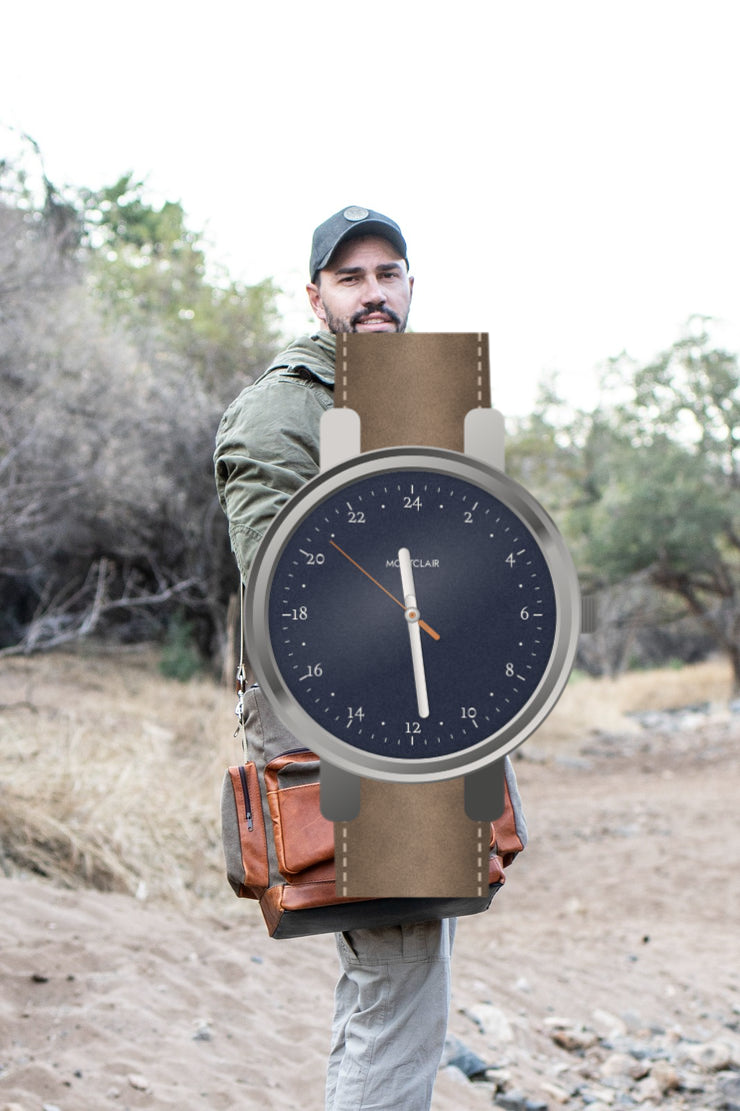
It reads 23h28m52s
